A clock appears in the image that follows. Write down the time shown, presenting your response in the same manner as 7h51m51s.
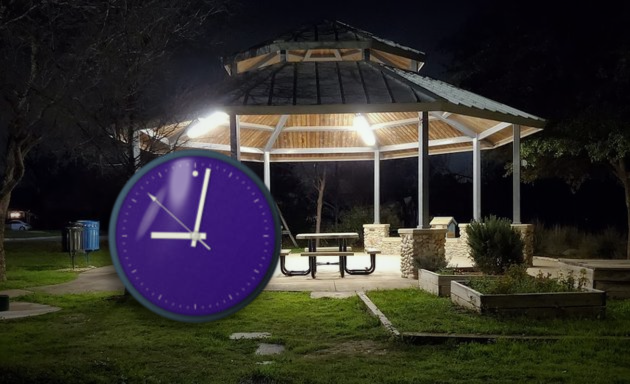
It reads 9h01m52s
